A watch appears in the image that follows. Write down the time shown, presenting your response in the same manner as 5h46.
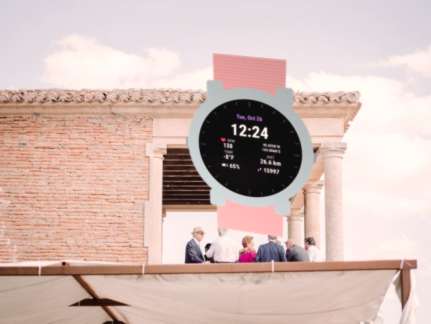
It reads 12h24
